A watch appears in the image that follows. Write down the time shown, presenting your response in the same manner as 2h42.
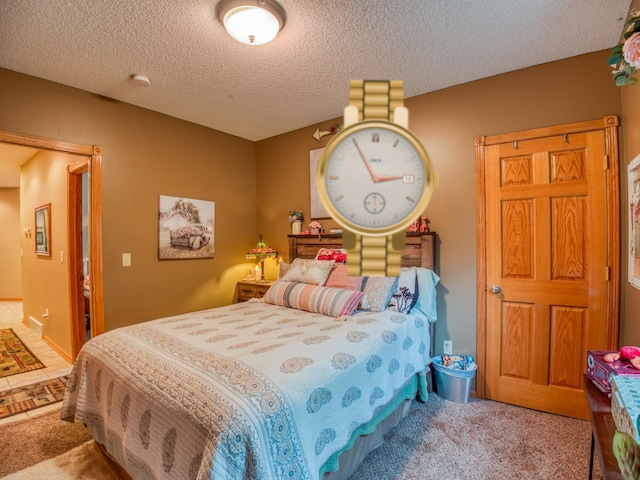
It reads 2h55
